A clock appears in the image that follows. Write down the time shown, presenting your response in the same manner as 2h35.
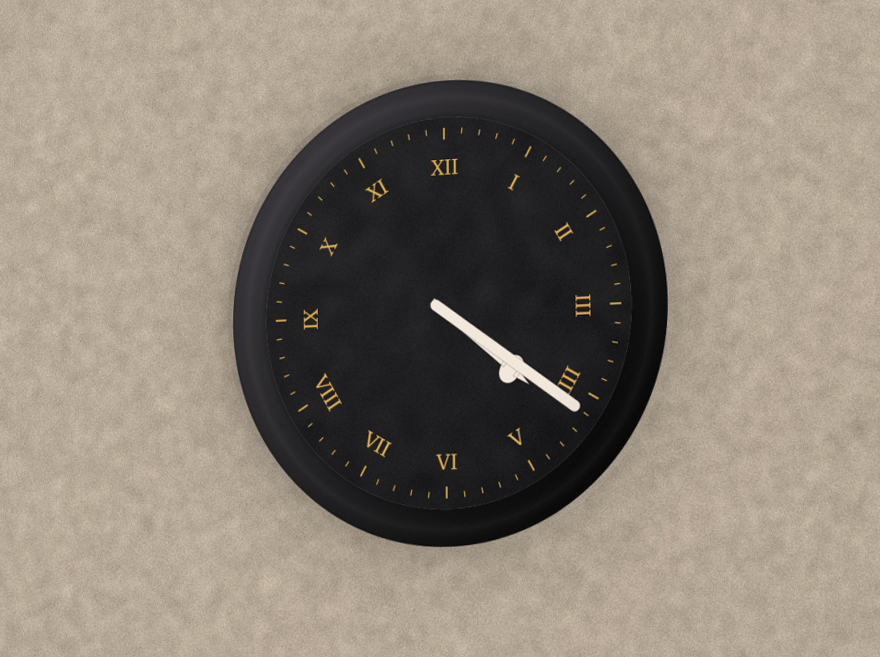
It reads 4h21
